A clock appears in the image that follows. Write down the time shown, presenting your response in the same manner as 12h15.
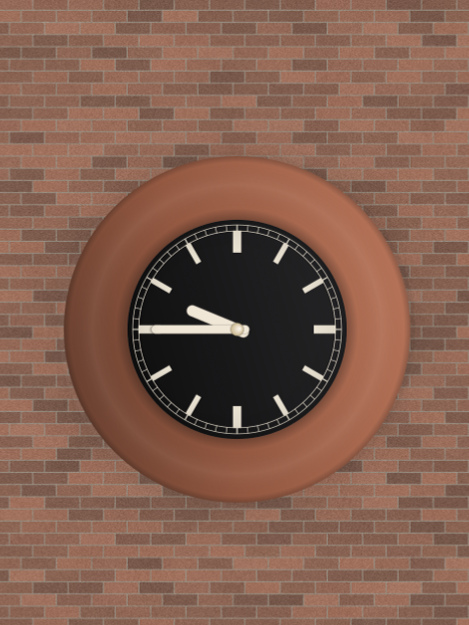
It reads 9h45
